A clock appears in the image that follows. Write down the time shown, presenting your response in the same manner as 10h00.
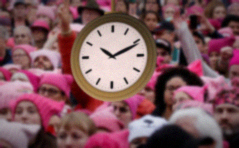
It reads 10h11
